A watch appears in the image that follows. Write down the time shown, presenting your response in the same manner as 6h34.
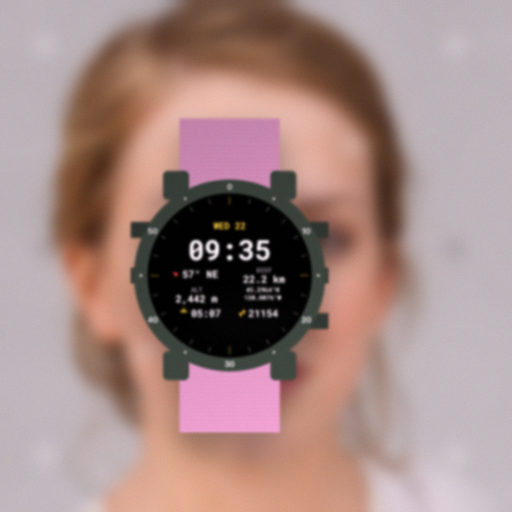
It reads 9h35
